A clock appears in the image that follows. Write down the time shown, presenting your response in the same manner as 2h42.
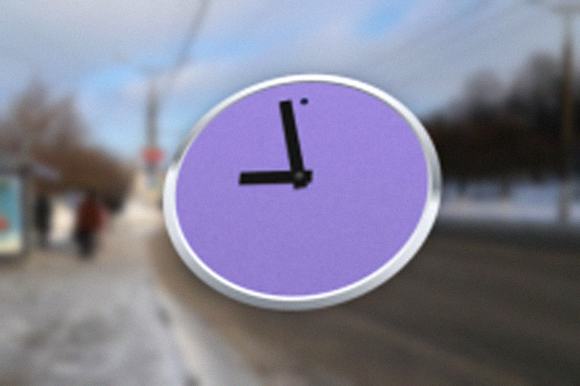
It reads 8h58
